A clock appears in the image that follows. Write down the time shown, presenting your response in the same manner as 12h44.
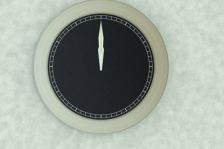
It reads 12h00
